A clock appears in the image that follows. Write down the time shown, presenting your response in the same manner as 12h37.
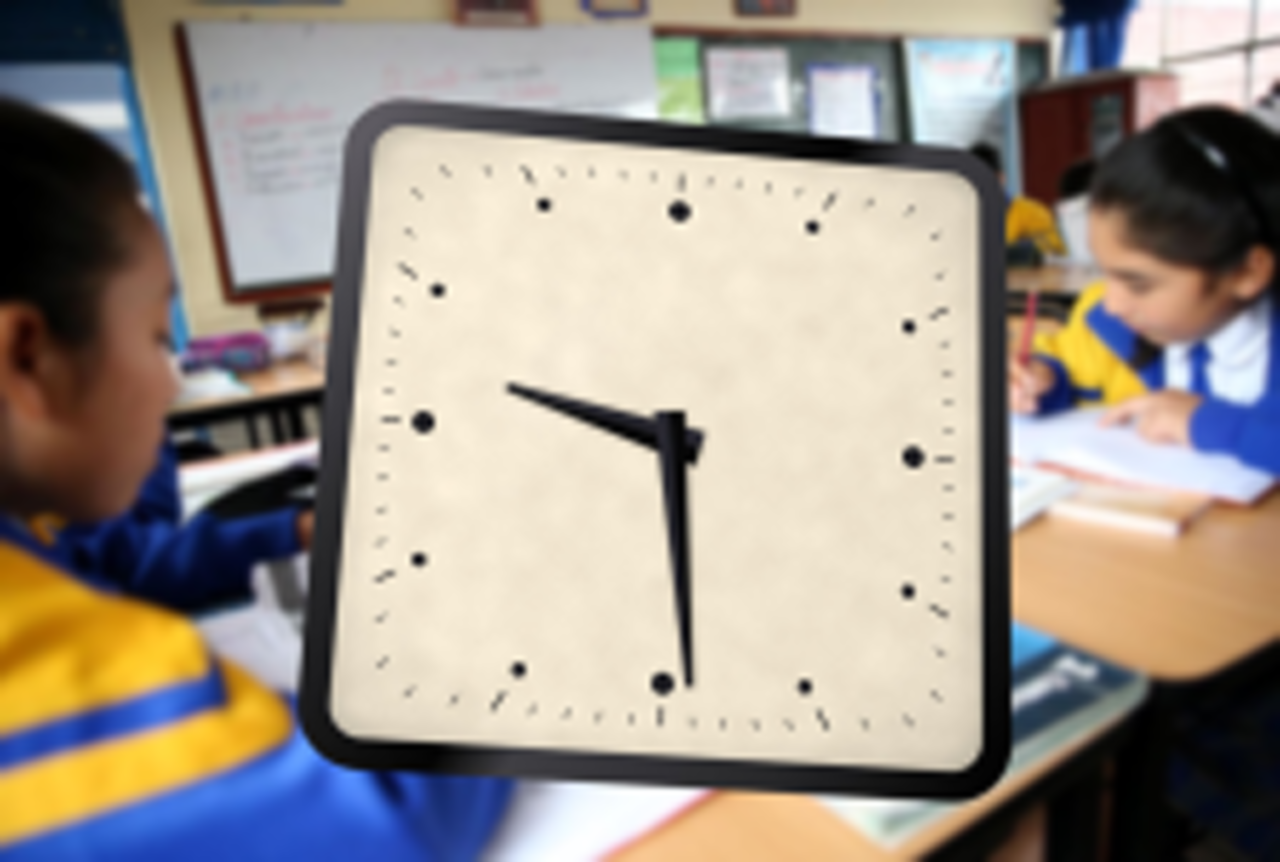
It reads 9h29
